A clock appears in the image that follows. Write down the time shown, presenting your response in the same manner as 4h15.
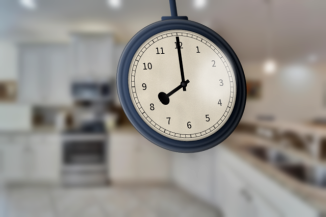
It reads 8h00
